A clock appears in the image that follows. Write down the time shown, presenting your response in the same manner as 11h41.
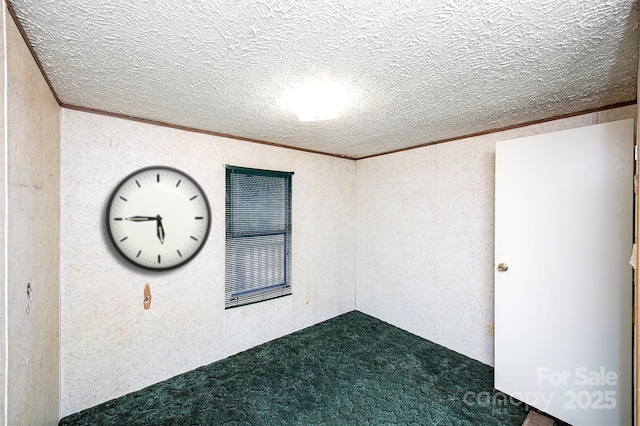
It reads 5h45
